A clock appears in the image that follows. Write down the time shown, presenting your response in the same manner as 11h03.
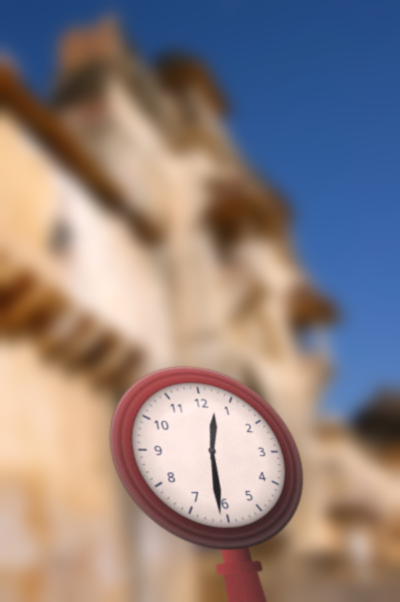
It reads 12h31
